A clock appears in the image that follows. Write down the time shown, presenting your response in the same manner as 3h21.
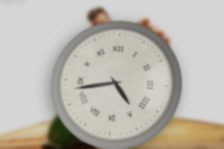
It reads 4h43
